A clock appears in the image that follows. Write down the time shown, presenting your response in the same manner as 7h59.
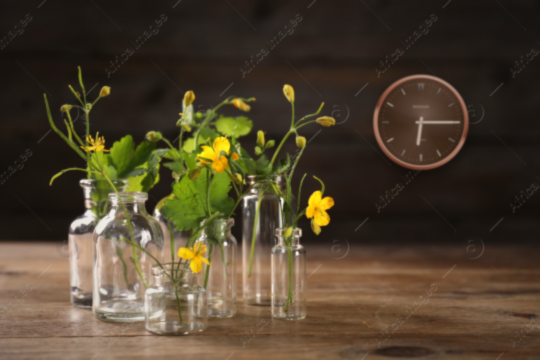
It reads 6h15
